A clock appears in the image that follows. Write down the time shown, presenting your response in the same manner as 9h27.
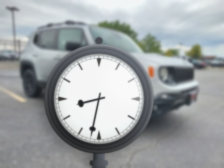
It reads 8h32
